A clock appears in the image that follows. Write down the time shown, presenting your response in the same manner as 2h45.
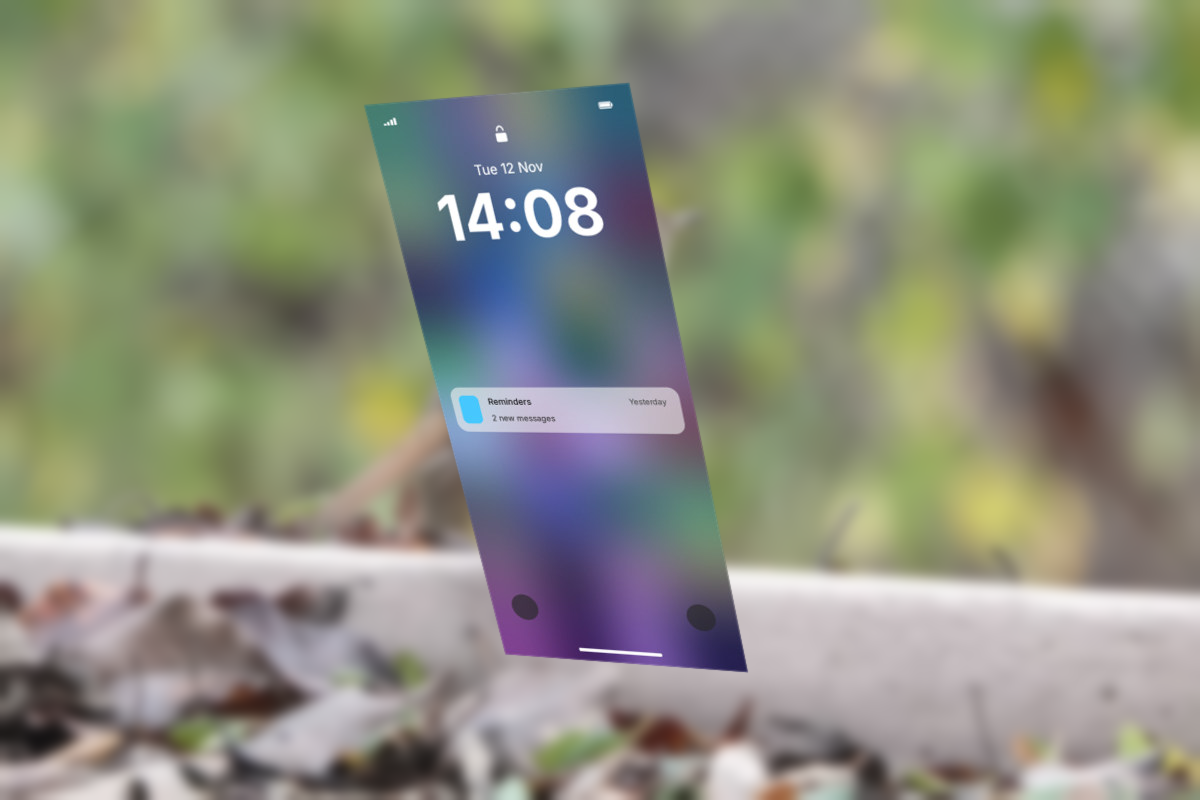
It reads 14h08
